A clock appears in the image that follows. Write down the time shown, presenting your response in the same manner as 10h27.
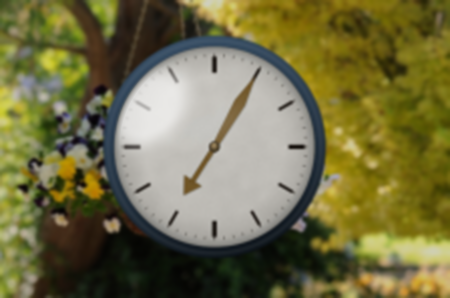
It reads 7h05
